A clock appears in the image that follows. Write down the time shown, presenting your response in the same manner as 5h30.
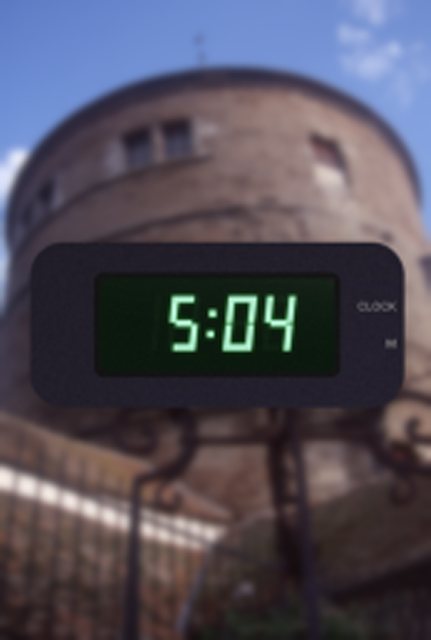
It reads 5h04
